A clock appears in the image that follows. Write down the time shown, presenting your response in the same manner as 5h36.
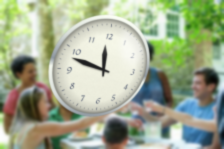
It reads 11h48
